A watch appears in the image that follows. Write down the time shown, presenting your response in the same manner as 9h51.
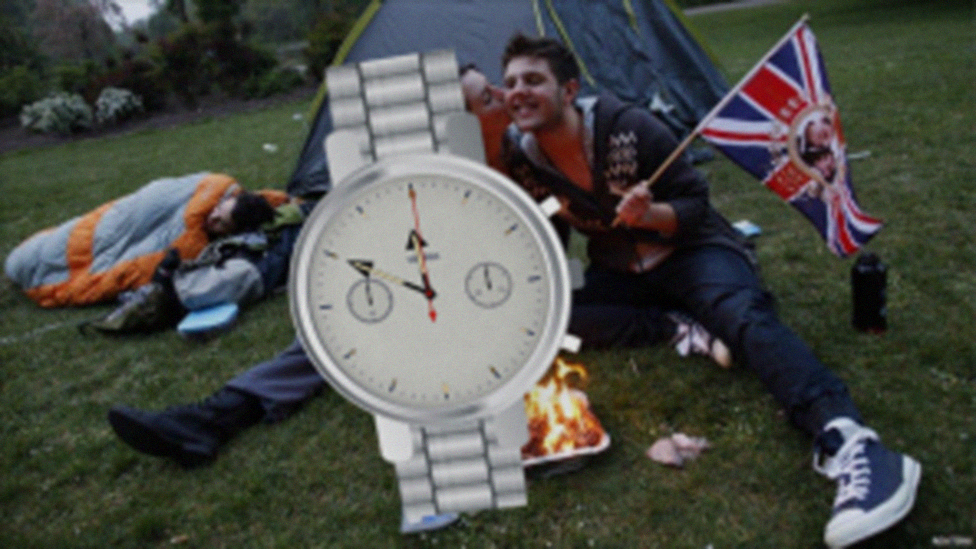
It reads 11h50
